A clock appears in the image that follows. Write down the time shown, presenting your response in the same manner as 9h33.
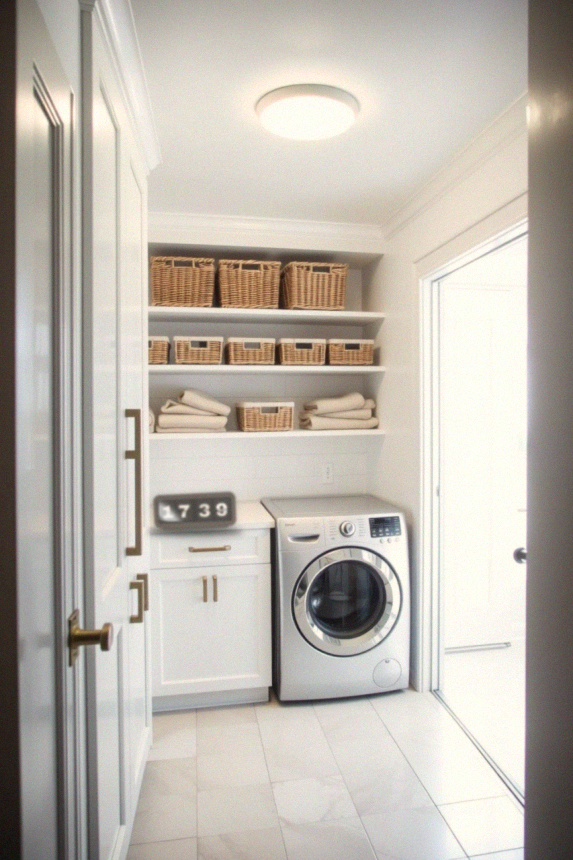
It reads 17h39
